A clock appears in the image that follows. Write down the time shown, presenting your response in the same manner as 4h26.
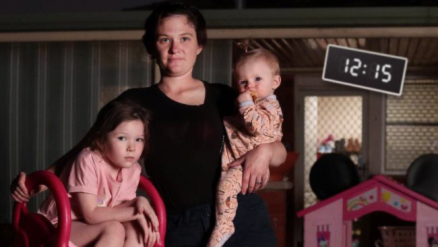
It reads 12h15
